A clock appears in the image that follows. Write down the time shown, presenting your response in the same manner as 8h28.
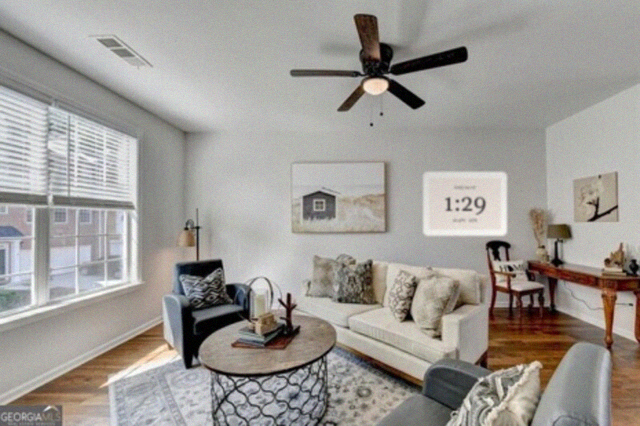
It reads 1h29
